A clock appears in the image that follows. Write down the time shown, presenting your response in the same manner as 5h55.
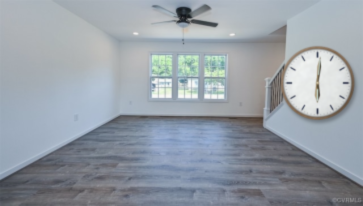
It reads 6h01
